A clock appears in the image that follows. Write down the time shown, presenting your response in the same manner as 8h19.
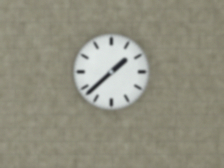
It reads 1h38
